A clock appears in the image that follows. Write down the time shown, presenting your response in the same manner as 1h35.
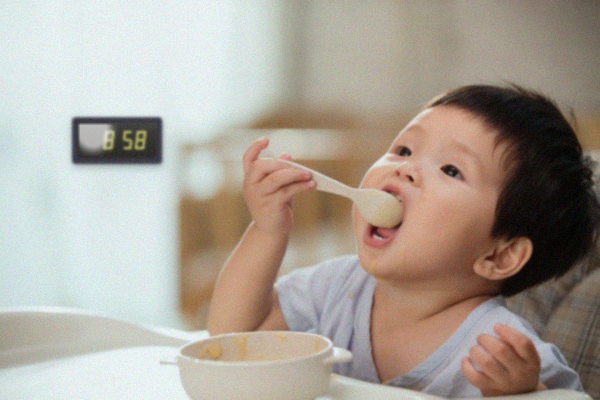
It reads 8h58
